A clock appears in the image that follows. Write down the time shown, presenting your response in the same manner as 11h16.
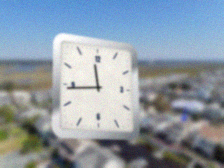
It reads 11h44
